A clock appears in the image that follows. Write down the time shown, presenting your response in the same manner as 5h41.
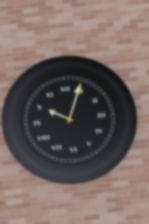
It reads 10h04
